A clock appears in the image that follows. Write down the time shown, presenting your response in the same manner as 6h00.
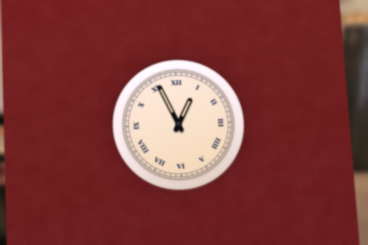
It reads 12h56
